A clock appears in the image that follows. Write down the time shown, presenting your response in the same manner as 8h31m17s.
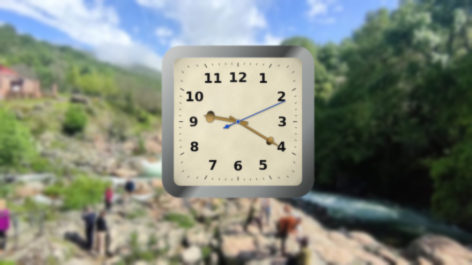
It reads 9h20m11s
